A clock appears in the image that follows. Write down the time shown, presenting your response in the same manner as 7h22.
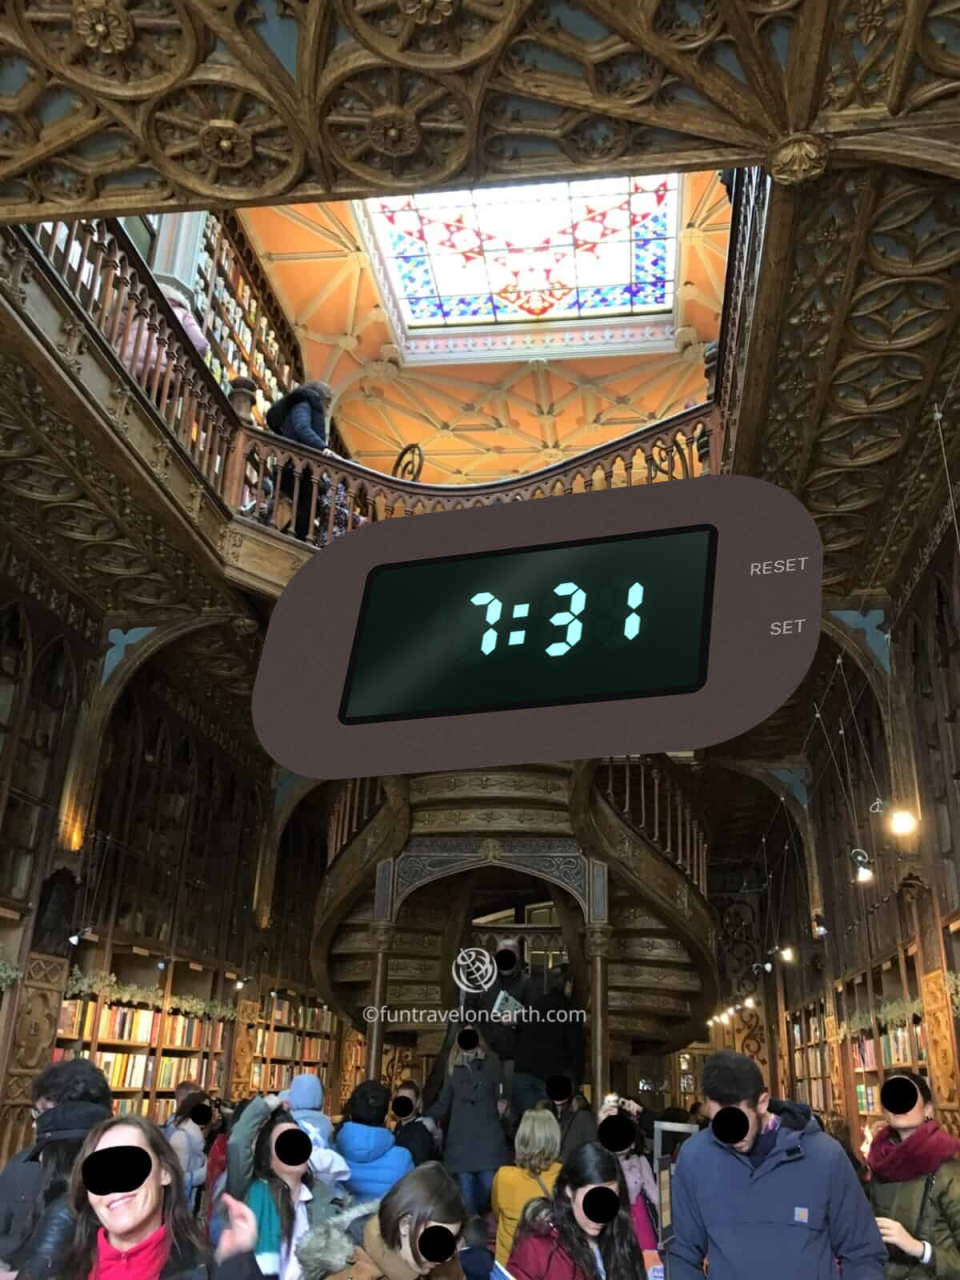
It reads 7h31
